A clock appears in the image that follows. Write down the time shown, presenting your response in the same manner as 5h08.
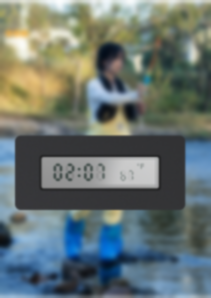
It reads 2h07
